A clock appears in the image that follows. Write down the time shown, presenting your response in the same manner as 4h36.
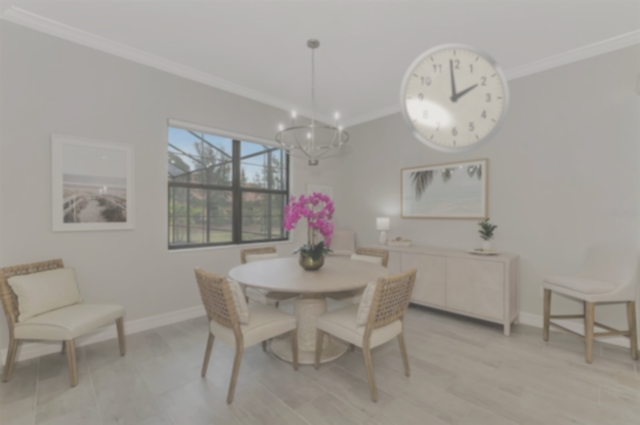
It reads 1h59
